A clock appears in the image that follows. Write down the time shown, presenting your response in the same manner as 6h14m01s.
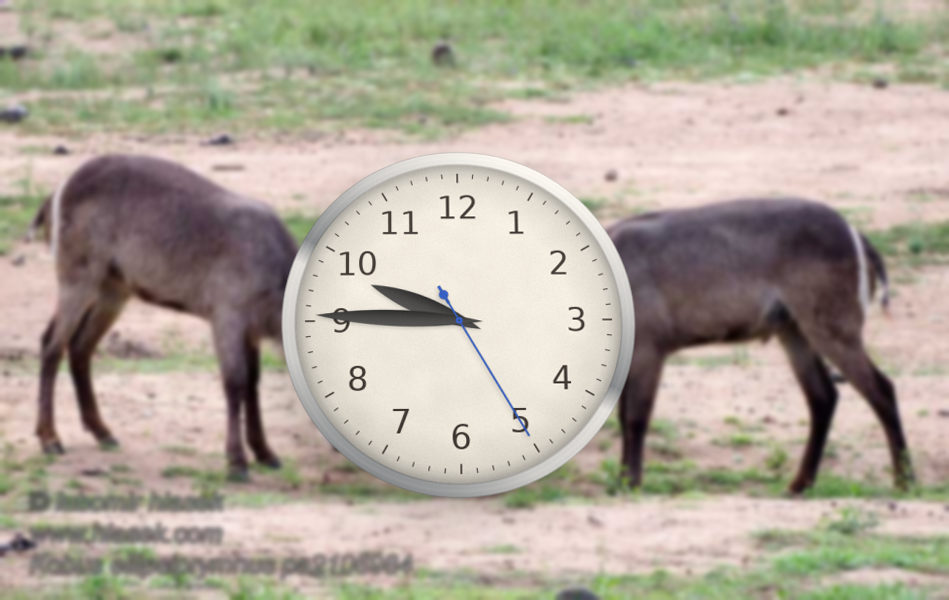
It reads 9h45m25s
